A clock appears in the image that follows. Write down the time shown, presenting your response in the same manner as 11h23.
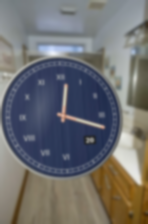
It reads 12h18
